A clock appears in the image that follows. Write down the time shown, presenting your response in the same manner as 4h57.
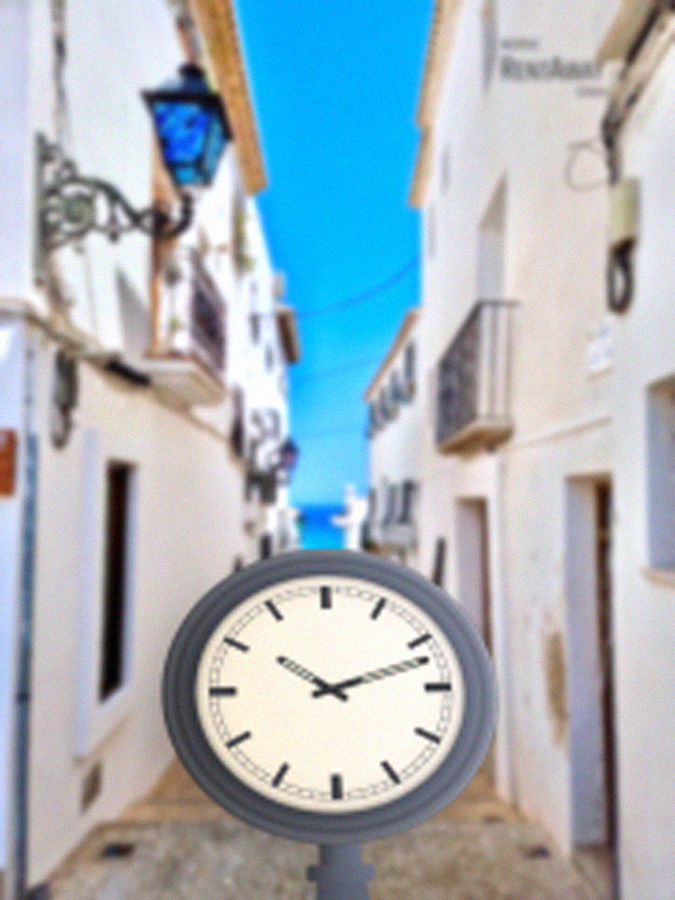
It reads 10h12
